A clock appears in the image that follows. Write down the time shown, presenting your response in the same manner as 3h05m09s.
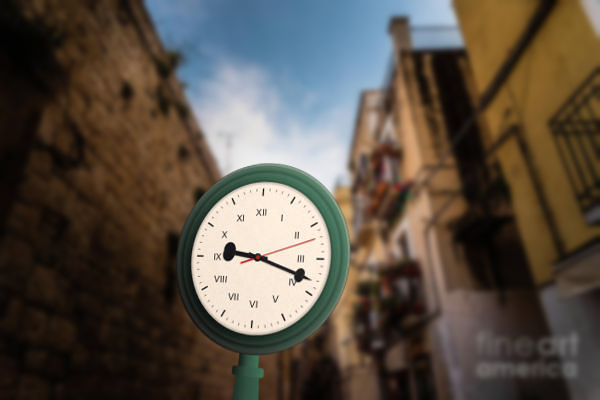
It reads 9h18m12s
